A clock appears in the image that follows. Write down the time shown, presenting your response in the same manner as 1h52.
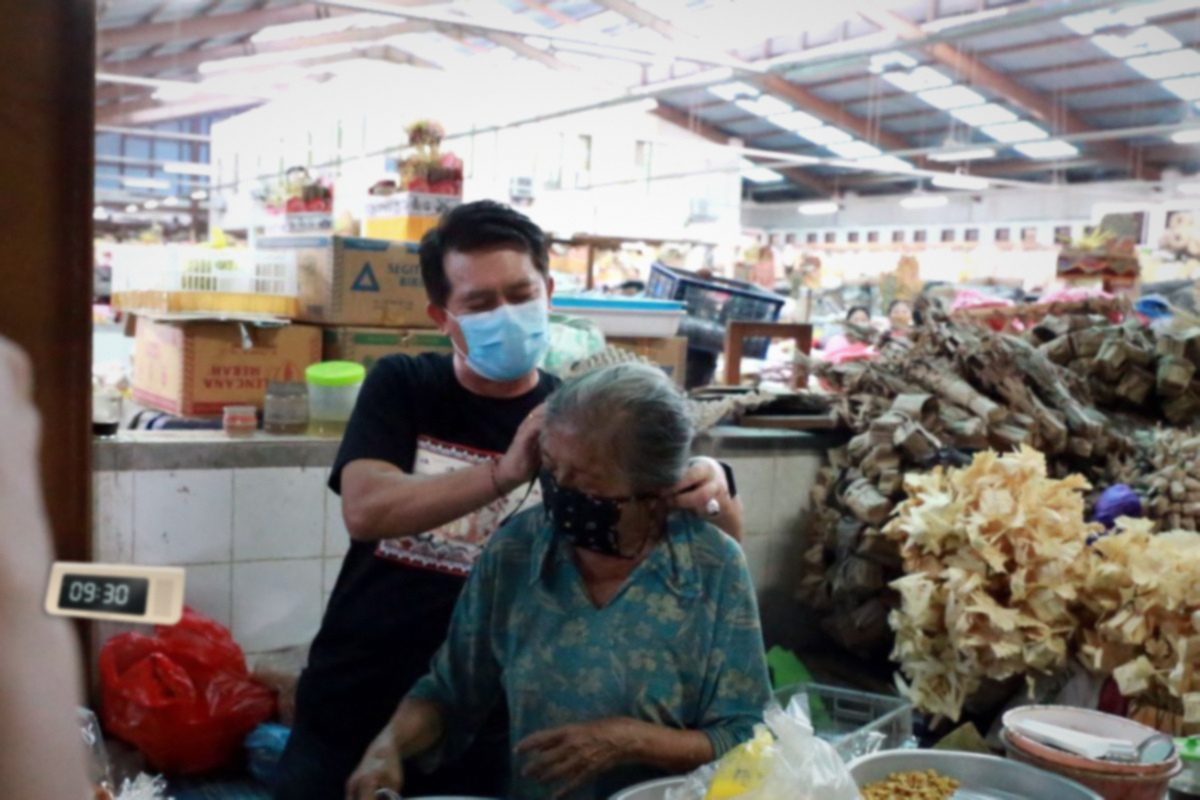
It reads 9h30
